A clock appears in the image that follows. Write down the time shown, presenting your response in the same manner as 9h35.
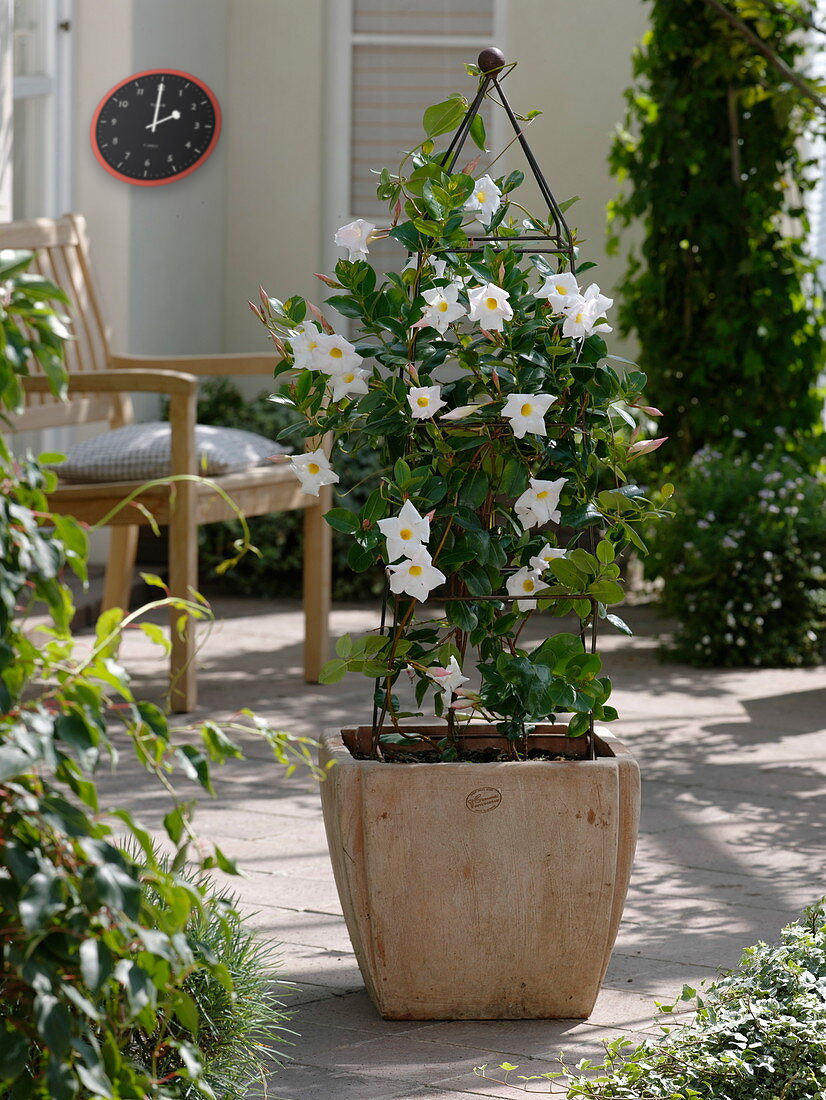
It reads 2h00
